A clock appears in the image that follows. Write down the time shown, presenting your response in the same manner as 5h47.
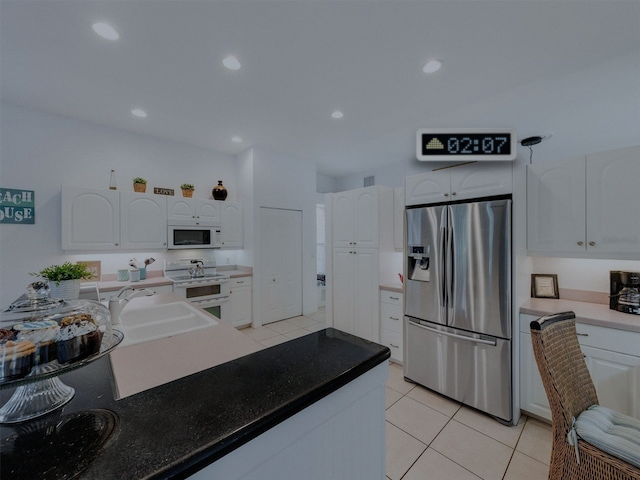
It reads 2h07
